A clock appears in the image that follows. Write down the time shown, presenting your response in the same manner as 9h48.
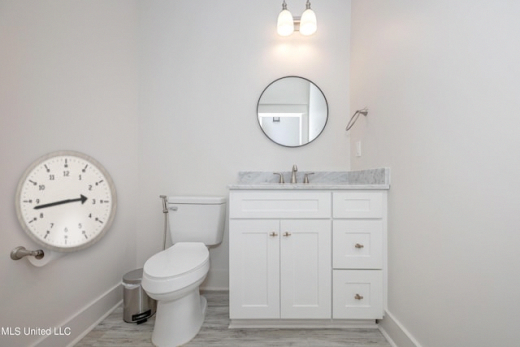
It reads 2h43
